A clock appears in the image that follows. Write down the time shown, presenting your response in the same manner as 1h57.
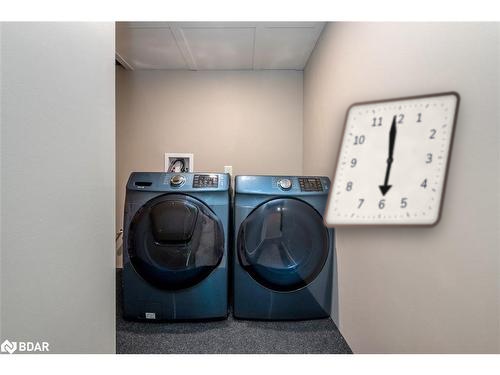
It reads 5h59
